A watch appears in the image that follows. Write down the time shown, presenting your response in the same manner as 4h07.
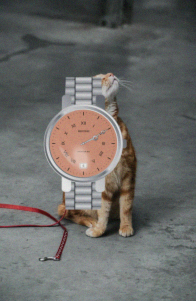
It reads 2h10
